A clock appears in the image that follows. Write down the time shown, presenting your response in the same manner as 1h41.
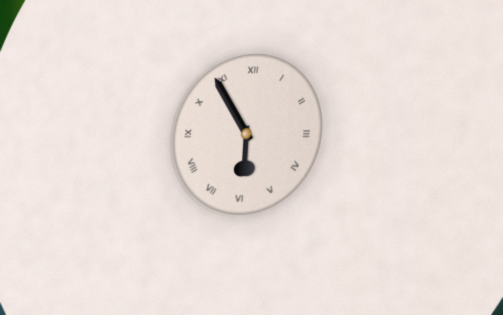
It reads 5h54
